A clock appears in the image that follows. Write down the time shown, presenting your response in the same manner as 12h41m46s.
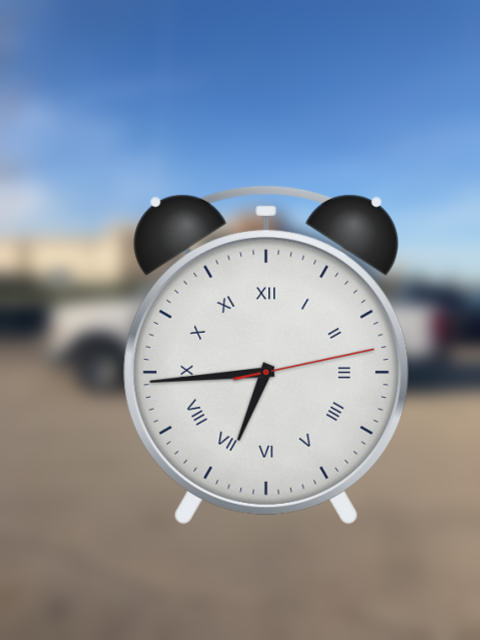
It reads 6h44m13s
